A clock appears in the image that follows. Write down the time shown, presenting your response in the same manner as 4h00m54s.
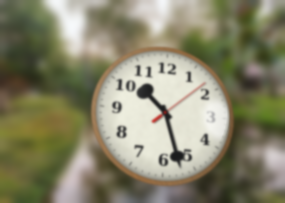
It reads 10h27m08s
